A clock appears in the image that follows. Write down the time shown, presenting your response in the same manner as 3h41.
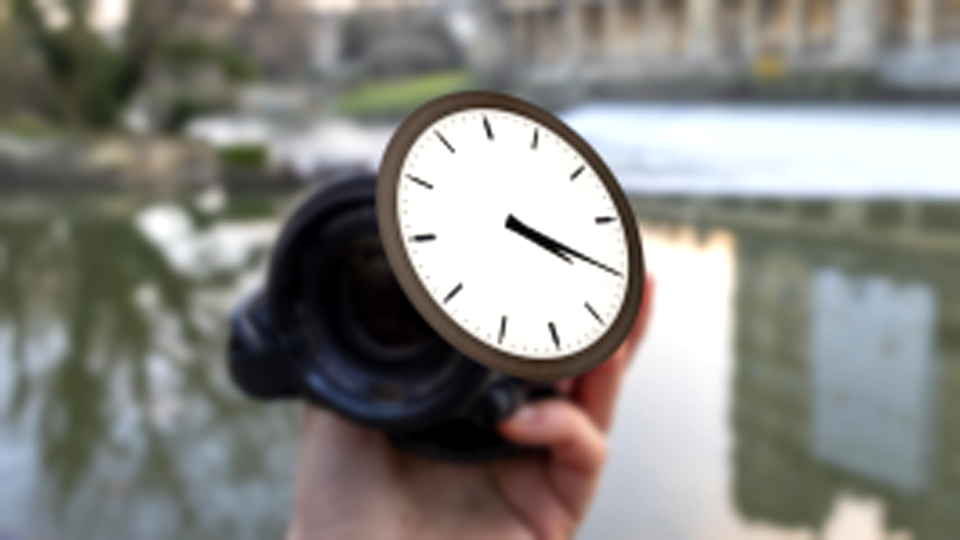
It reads 4h20
